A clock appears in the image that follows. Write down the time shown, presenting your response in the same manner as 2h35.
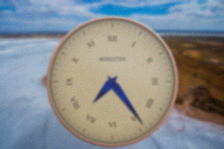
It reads 7h24
